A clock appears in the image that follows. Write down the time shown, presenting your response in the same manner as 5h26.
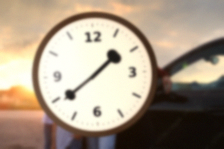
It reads 1h39
